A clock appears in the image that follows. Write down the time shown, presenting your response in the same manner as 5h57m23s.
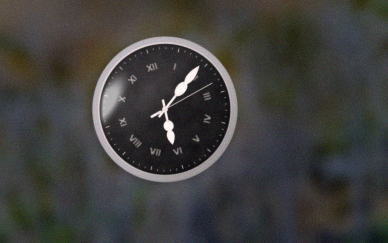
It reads 6h09m13s
